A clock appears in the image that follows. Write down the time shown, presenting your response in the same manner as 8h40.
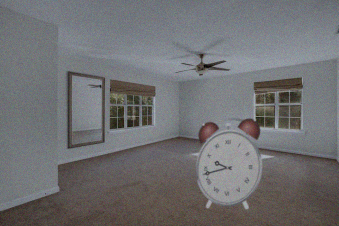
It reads 9h43
